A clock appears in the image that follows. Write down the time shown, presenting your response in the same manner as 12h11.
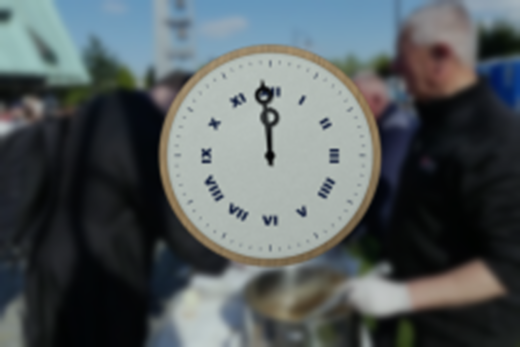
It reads 11h59
